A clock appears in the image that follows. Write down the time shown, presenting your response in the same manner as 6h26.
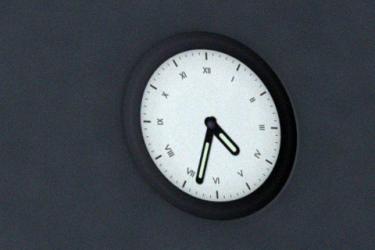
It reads 4h33
